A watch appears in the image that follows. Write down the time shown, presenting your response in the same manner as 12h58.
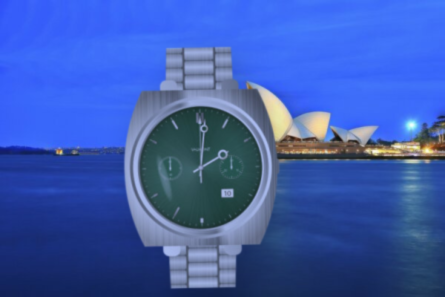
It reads 2h01
